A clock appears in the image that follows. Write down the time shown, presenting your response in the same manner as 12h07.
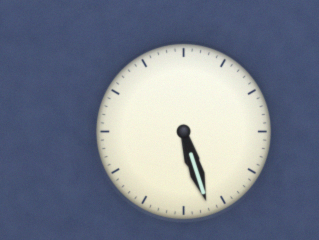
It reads 5h27
